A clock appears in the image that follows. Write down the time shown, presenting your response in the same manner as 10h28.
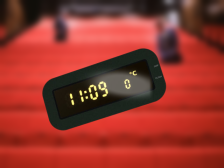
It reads 11h09
